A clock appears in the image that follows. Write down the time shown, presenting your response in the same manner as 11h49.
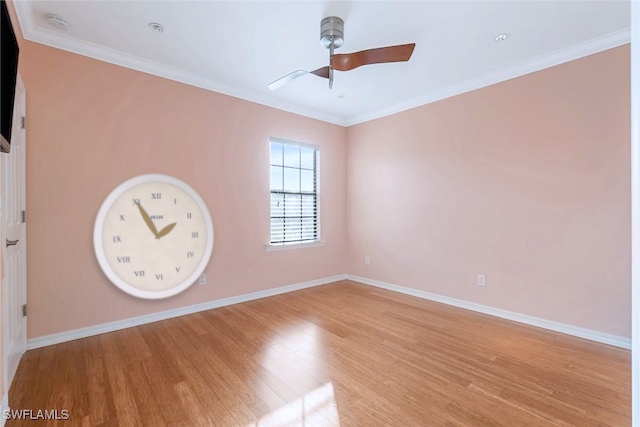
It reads 1h55
